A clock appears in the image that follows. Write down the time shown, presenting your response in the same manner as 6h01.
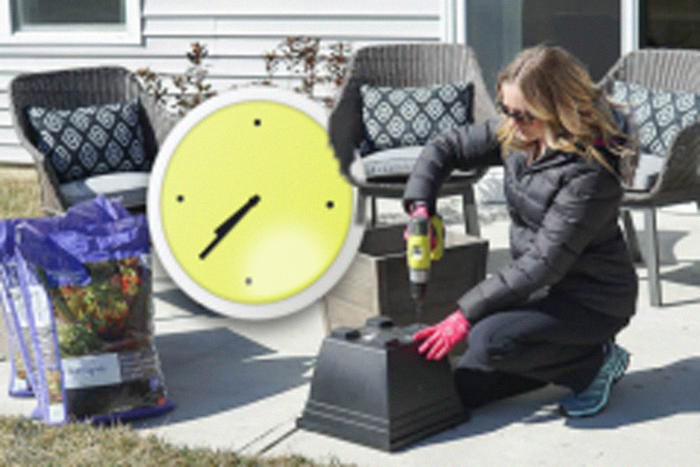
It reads 7h37
